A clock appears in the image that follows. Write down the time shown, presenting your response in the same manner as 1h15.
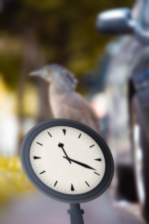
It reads 11h19
